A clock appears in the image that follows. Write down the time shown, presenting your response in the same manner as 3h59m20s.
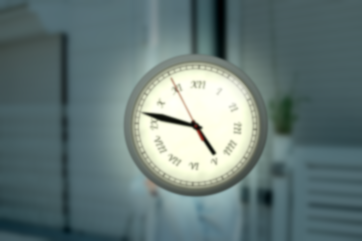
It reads 4h46m55s
